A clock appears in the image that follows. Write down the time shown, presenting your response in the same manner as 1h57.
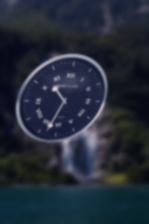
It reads 10h33
